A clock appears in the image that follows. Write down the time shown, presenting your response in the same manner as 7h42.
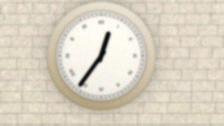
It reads 12h36
